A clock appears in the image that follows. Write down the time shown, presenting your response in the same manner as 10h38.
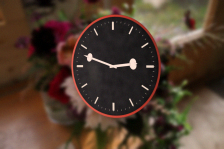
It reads 2h48
